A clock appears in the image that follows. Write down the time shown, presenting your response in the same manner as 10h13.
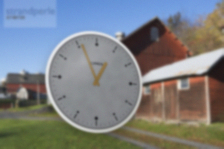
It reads 12h56
